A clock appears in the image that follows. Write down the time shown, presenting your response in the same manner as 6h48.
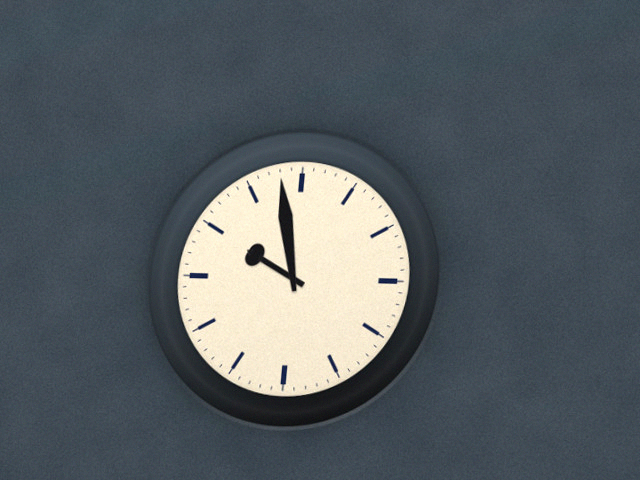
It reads 9h58
